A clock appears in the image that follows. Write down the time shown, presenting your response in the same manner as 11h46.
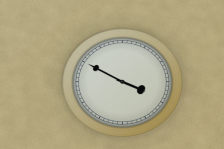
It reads 3h50
